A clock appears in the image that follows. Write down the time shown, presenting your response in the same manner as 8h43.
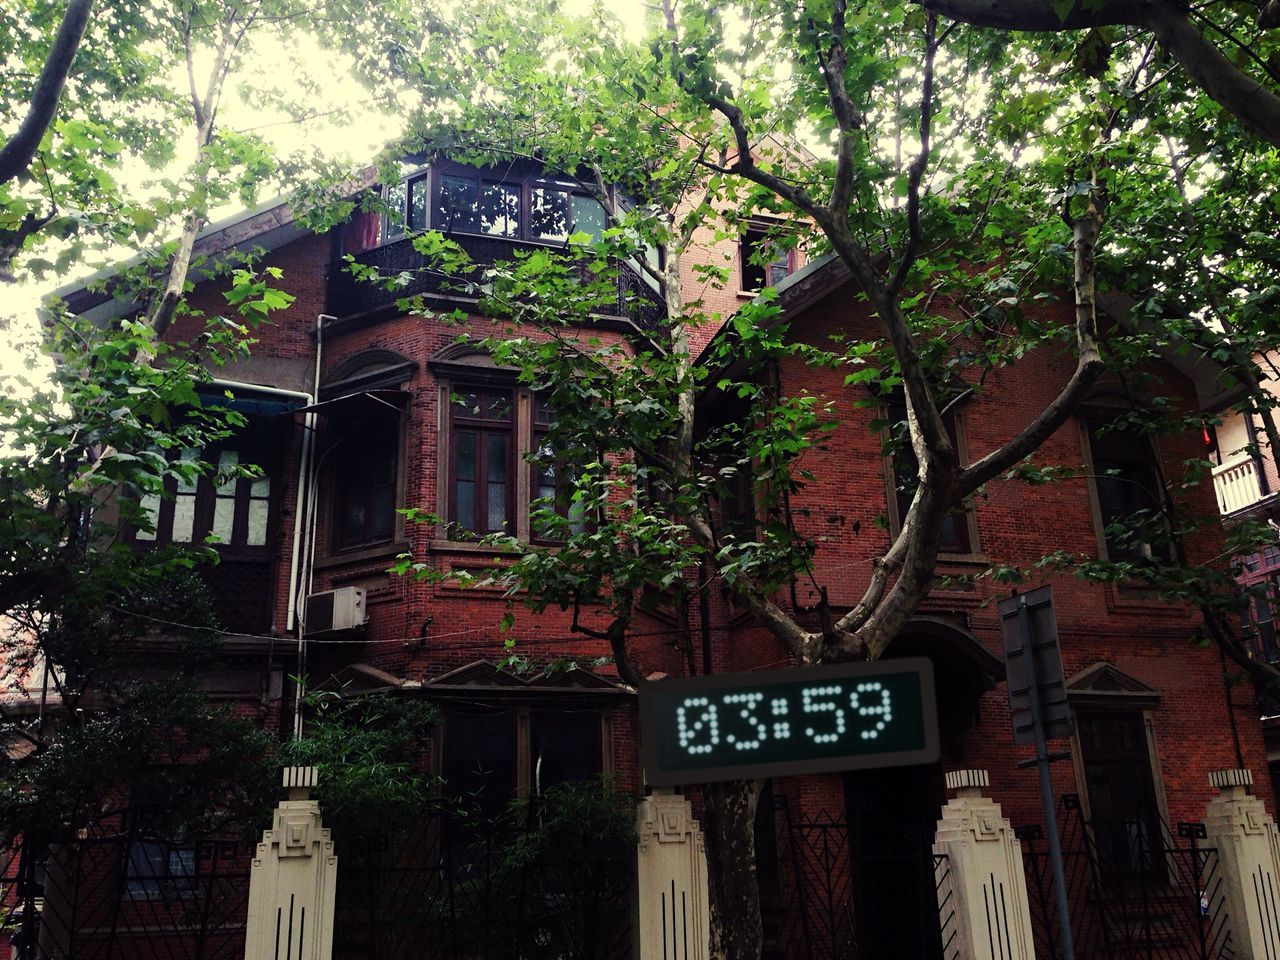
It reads 3h59
